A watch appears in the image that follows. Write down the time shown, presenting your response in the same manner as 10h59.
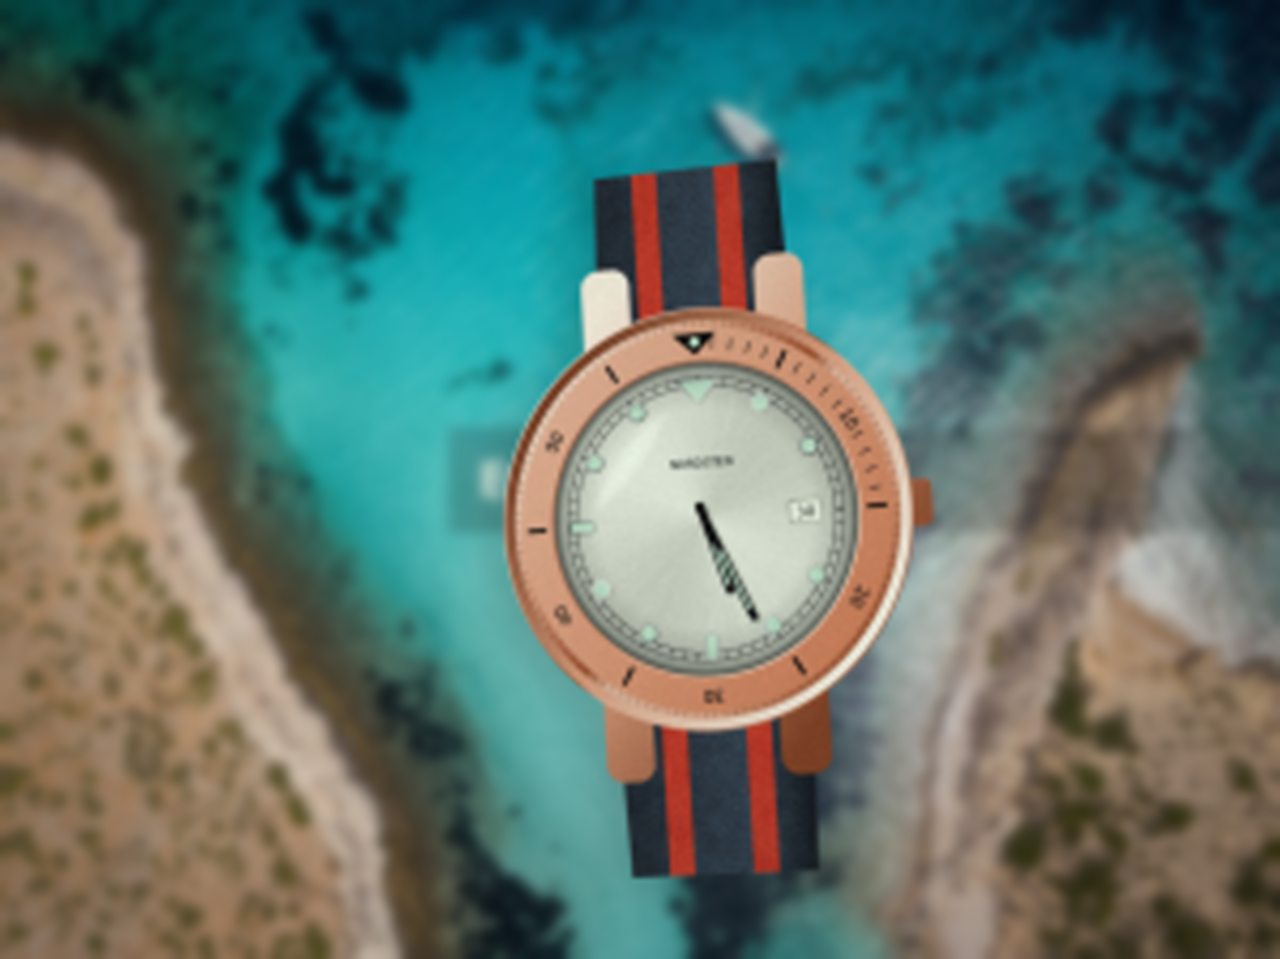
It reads 5h26
